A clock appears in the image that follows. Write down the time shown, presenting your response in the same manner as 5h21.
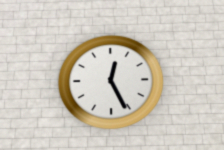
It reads 12h26
